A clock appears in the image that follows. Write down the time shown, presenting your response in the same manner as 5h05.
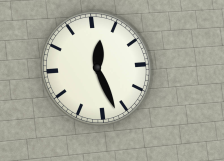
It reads 12h27
